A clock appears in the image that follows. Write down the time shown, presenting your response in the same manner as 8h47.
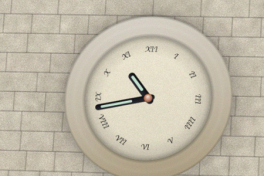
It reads 10h43
